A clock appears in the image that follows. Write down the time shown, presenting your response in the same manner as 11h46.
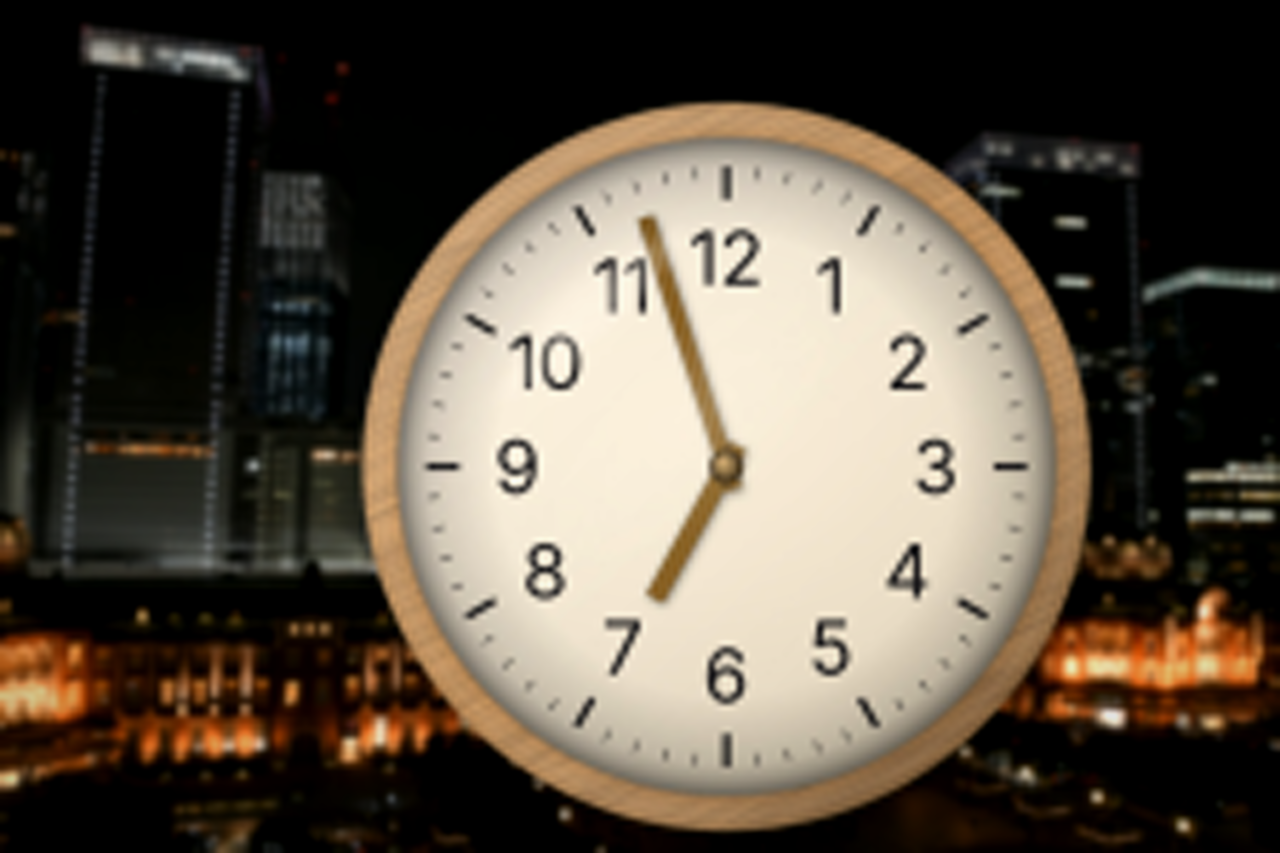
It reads 6h57
